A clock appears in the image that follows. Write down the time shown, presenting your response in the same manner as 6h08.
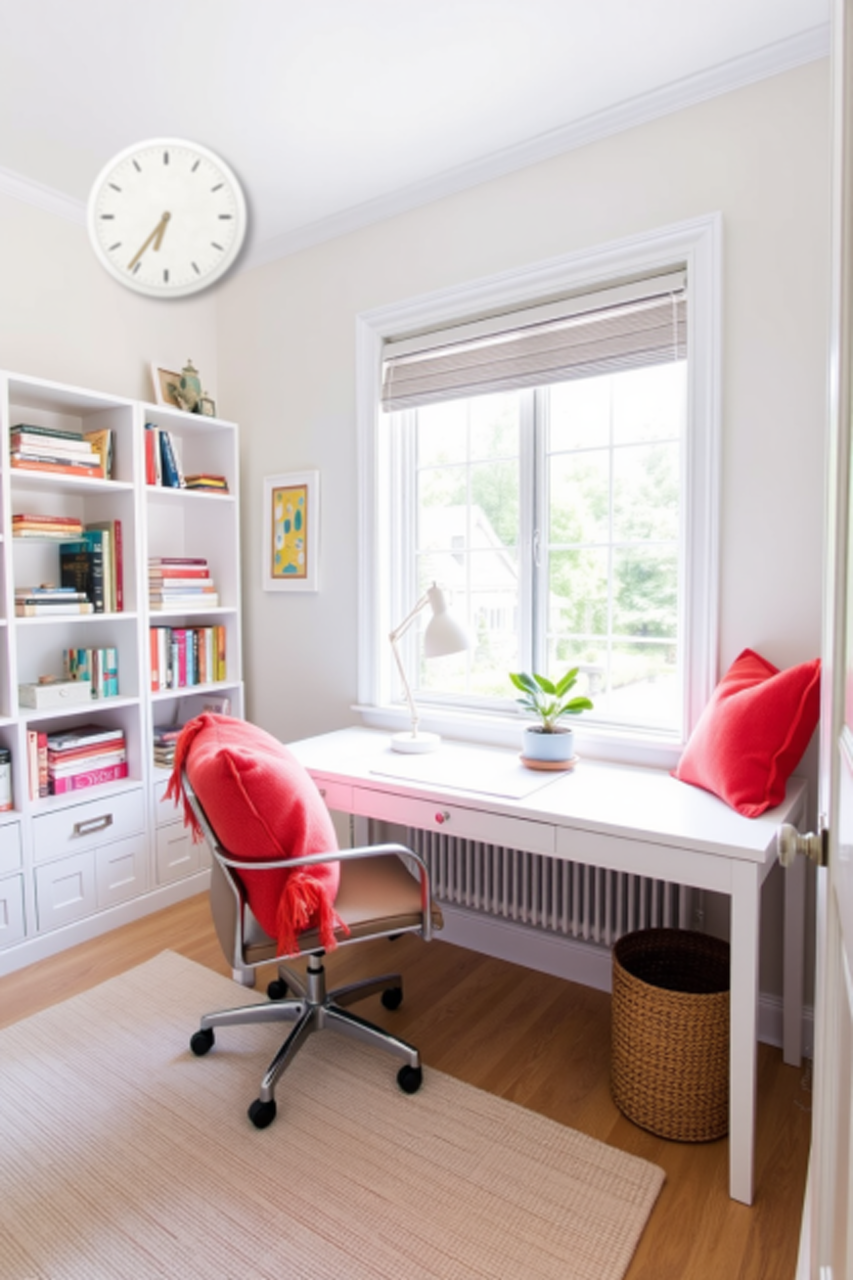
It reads 6h36
